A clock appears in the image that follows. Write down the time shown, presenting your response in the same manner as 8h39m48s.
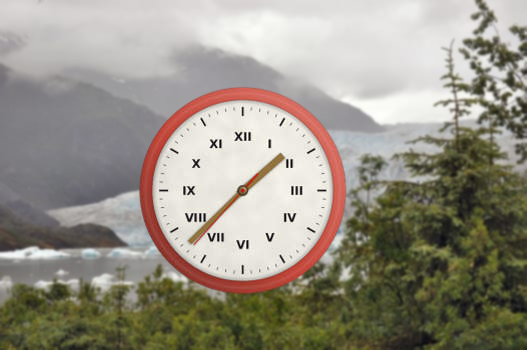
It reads 1h37m37s
